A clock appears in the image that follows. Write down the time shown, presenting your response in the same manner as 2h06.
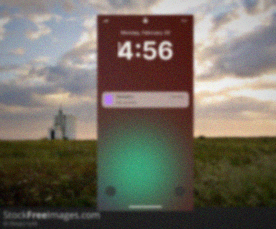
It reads 4h56
